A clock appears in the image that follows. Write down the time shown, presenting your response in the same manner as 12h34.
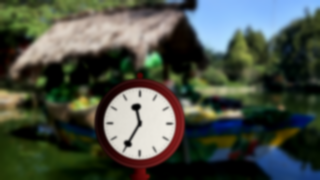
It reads 11h35
